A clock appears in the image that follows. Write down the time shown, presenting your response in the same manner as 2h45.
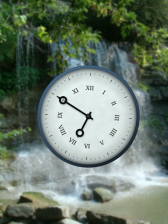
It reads 6h50
